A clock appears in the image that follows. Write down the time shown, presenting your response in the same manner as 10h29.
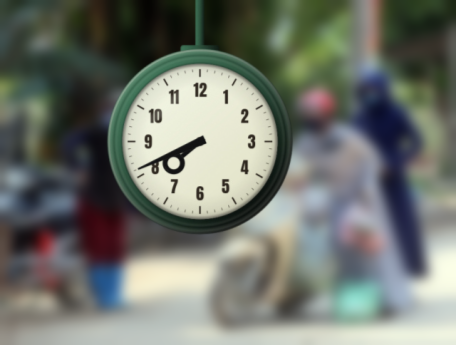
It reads 7h41
